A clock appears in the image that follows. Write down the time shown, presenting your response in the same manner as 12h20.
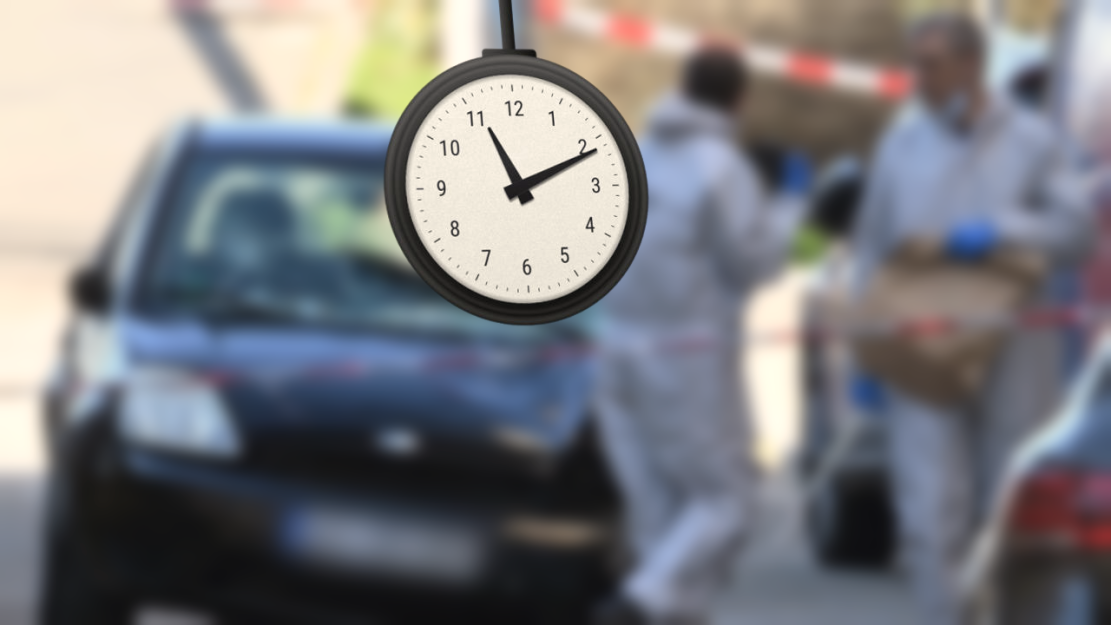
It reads 11h11
